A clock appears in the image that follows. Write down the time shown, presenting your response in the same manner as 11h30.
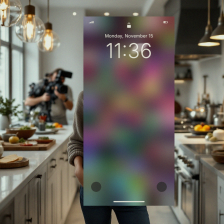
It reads 11h36
